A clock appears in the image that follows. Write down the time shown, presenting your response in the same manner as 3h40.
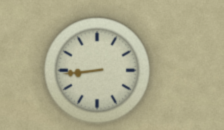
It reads 8h44
